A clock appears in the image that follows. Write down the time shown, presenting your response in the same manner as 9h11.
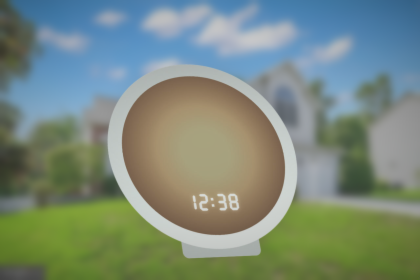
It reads 12h38
